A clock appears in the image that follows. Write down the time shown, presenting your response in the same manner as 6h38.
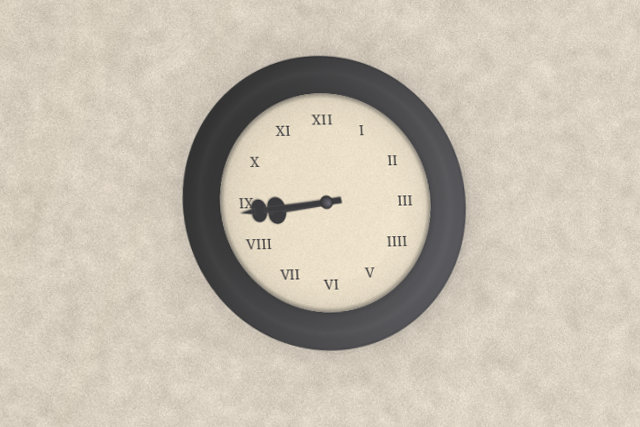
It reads 8h44
